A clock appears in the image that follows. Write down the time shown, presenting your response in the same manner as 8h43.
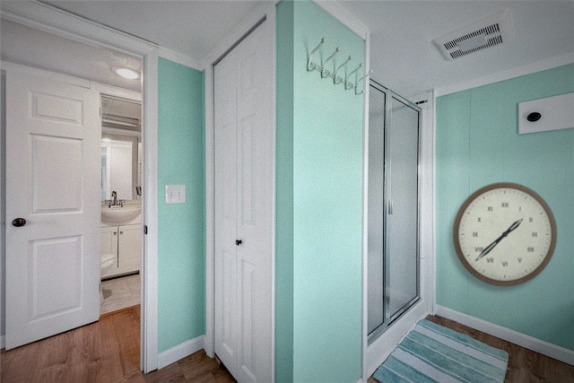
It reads 1h38
